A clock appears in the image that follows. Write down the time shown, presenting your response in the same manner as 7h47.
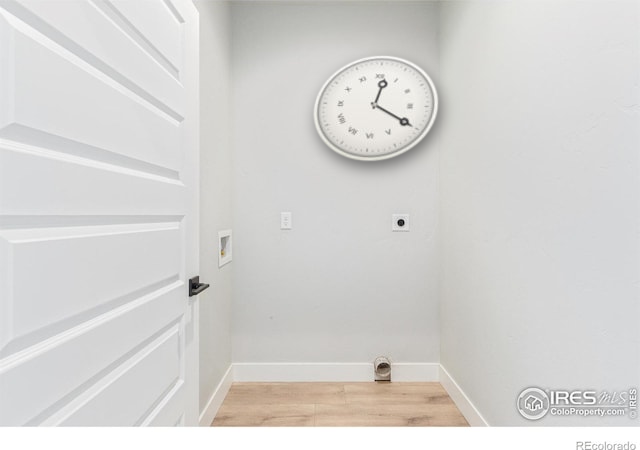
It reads 12h20
